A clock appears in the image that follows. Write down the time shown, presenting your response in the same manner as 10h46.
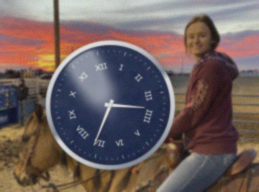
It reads 3h36
